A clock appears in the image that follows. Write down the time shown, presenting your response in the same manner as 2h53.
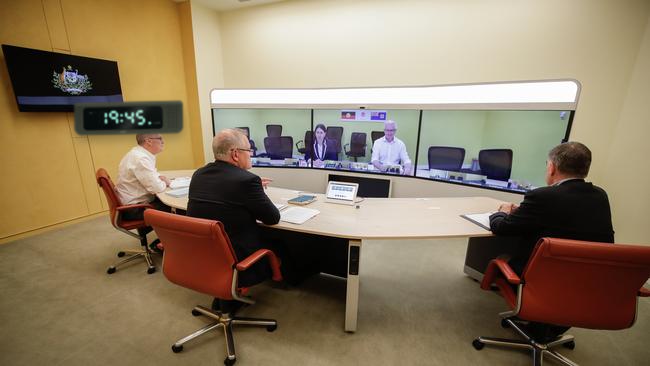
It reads 19h45
